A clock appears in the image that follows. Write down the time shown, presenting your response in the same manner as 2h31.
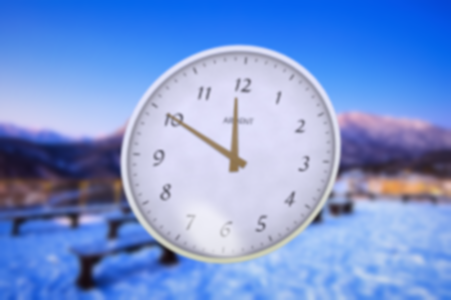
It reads 11h50
